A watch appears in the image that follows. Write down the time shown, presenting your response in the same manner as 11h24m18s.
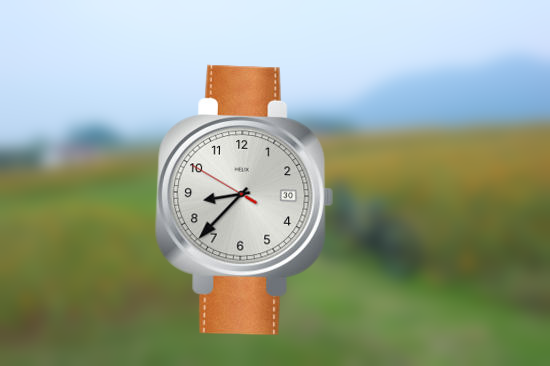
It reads 8h36m50s
